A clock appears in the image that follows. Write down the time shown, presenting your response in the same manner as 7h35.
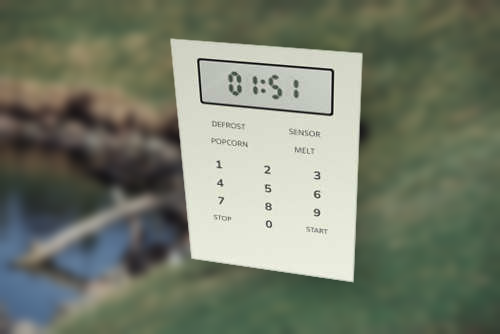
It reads 1h51
